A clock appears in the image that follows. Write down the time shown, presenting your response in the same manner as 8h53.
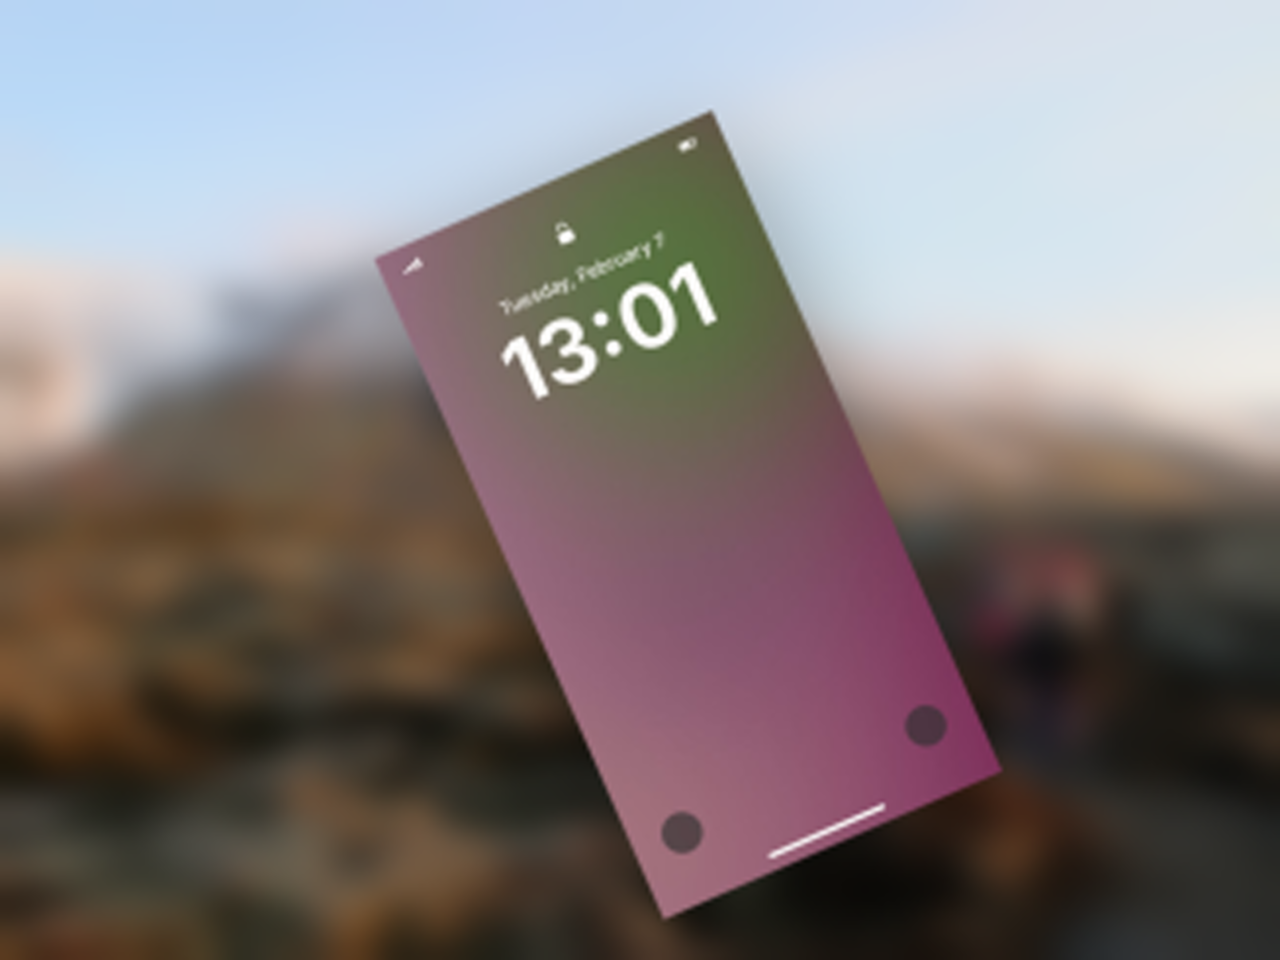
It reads 13h01
